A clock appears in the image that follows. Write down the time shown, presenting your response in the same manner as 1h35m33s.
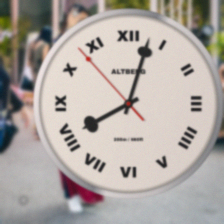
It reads 8h02m53s
